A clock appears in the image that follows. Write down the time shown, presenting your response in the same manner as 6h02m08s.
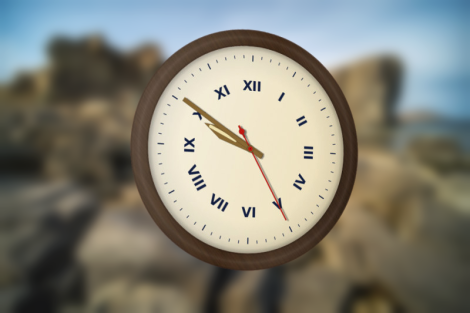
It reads 9h50m25s
